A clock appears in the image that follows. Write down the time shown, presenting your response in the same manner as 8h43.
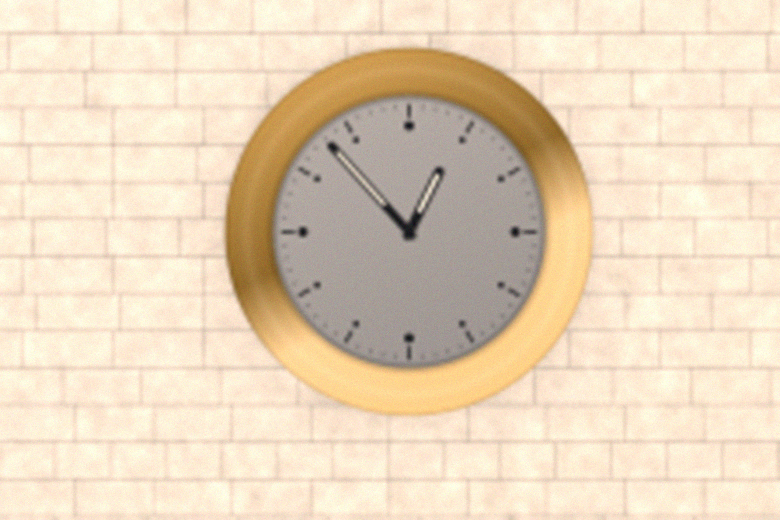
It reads 12h53
